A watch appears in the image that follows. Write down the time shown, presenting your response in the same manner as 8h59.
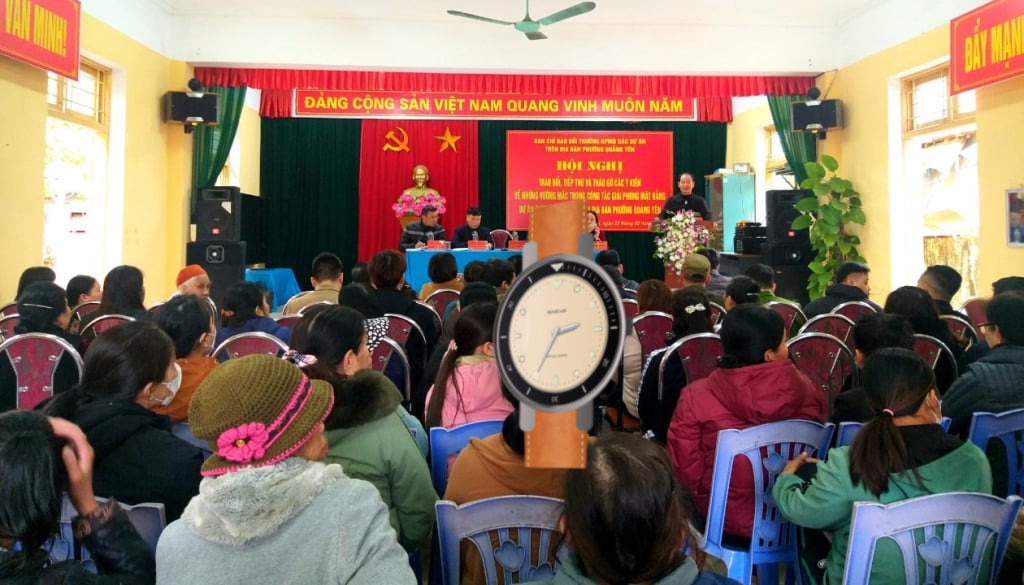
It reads 2h35
